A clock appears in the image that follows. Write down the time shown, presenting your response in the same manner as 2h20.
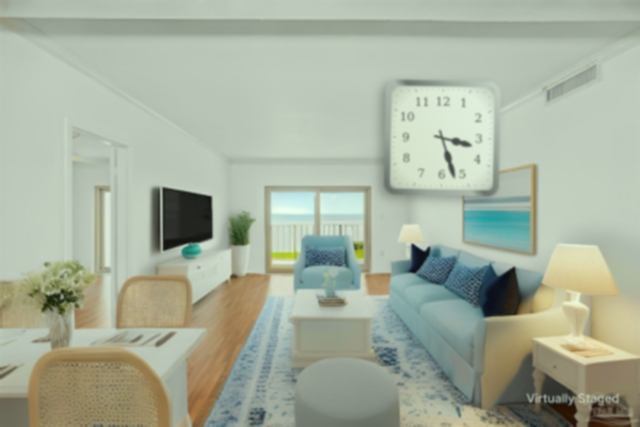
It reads 3h27
